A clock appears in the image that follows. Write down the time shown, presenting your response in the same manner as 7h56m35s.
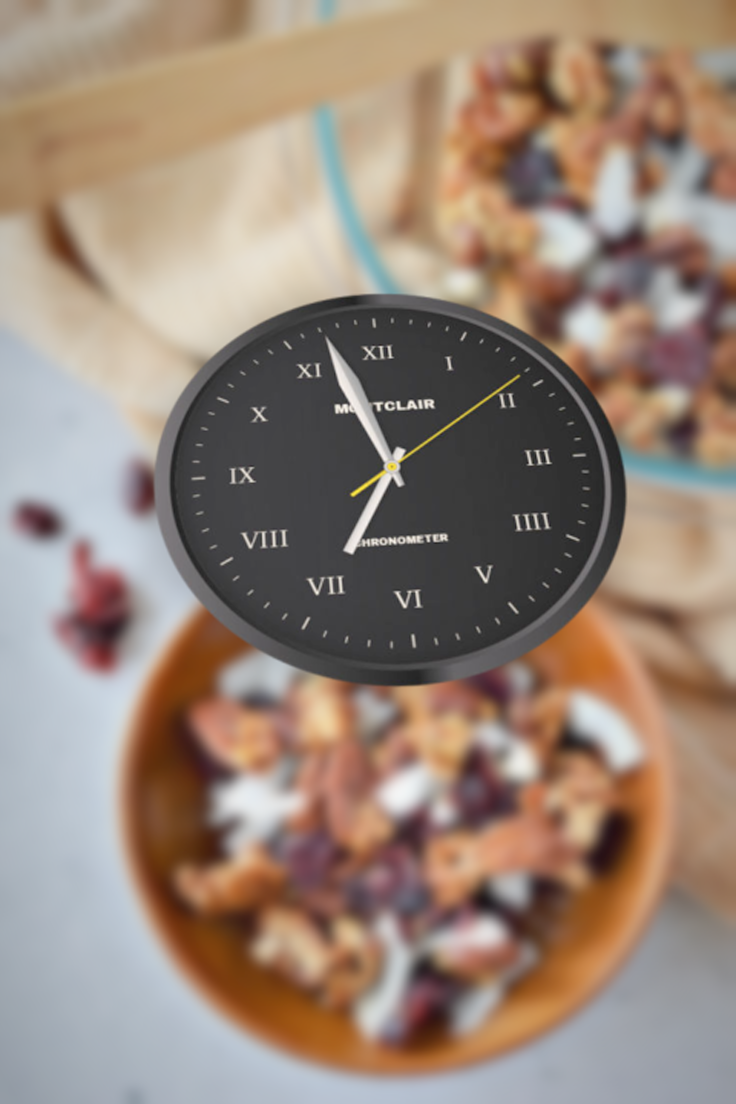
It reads 6h57m09s
